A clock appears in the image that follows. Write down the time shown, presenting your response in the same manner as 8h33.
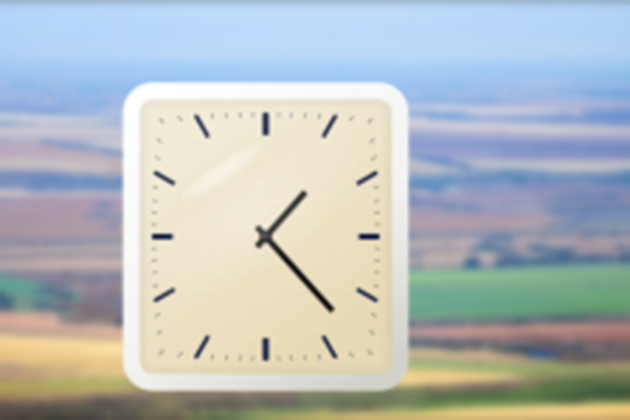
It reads 1h23
